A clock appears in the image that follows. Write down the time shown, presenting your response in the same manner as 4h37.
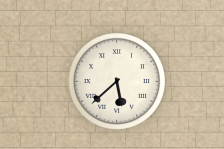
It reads 5h38
